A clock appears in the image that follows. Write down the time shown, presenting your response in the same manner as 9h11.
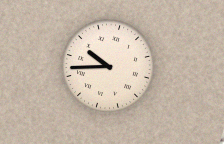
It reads 9h42
